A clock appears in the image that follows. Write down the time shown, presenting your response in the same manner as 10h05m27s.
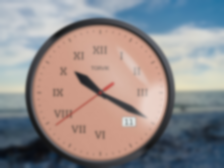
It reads 10h19m39s
